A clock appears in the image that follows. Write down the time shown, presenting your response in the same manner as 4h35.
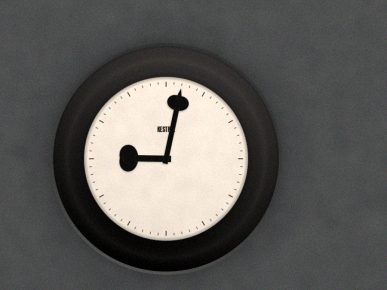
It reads 9h02
